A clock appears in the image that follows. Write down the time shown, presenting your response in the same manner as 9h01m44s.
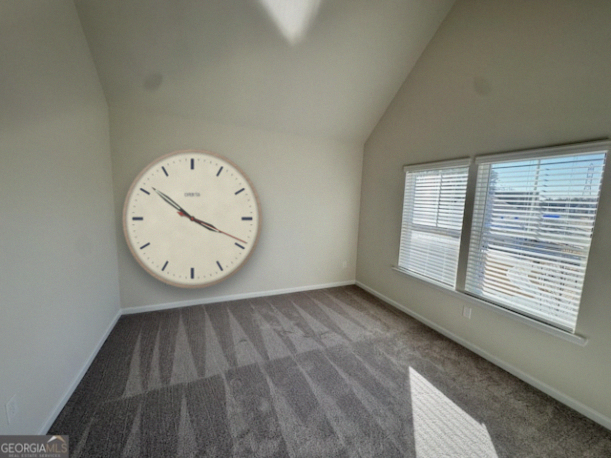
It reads 3h51m19s
